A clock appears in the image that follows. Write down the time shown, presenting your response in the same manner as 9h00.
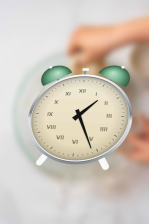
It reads 1h26
